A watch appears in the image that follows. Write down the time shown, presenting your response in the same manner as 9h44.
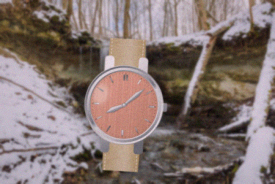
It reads 8h08
